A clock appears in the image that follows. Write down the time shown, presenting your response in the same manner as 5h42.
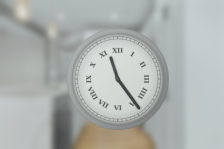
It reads 11h24
